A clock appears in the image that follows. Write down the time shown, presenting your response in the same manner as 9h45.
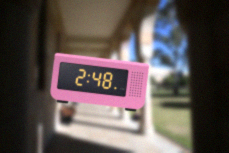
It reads 2h48
